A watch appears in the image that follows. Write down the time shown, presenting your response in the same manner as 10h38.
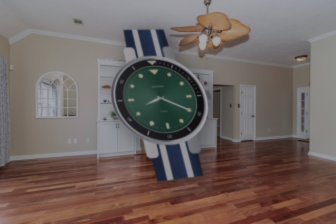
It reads 8h20
